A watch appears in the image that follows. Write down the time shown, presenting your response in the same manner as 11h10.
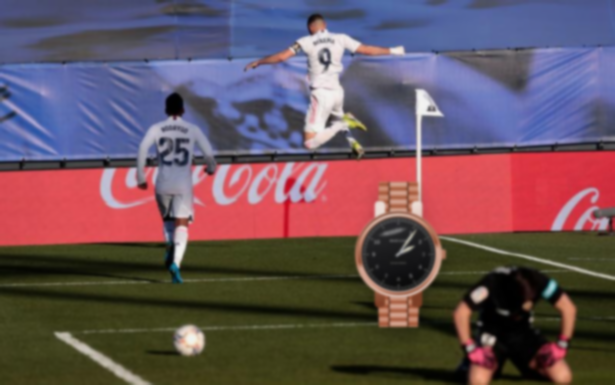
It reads 2h06
